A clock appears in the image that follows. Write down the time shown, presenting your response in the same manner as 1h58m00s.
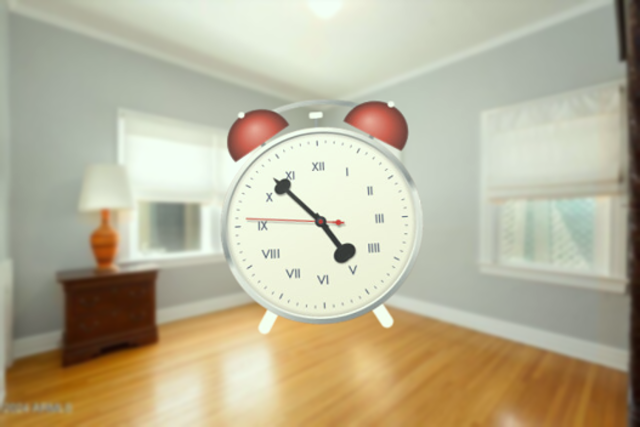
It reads 4h52m46s
